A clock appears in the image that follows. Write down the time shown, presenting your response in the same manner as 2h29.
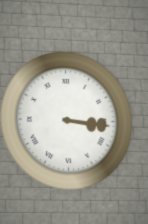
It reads 3h16
